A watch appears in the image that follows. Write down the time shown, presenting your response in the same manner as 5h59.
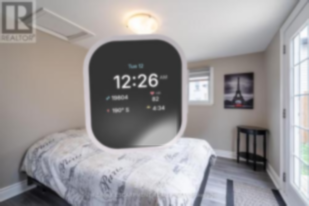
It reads 12h26
